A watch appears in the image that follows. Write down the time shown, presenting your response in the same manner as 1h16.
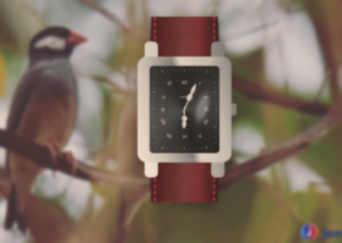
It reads 6h04
